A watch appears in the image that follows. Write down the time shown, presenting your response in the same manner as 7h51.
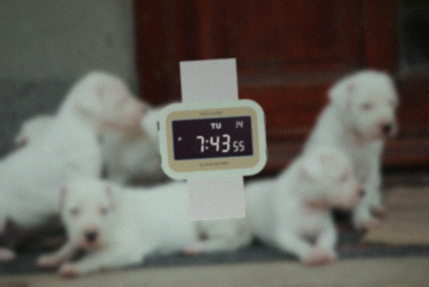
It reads 7h43
